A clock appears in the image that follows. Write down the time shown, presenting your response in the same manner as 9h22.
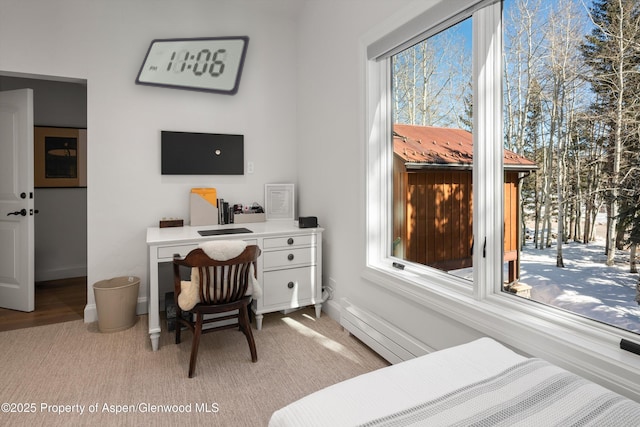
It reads 11h06
